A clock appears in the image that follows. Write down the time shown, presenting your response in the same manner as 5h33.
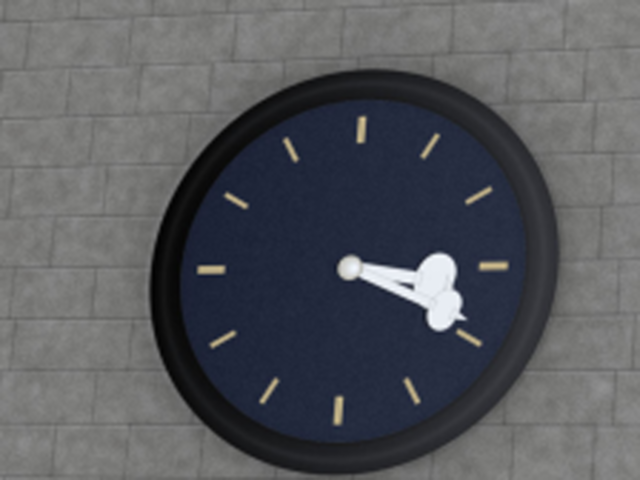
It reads 3h19
